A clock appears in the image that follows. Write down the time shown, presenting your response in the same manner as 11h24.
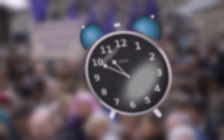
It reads 10h50
